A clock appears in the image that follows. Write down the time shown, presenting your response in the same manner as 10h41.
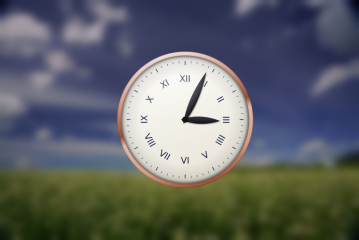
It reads 3h04
